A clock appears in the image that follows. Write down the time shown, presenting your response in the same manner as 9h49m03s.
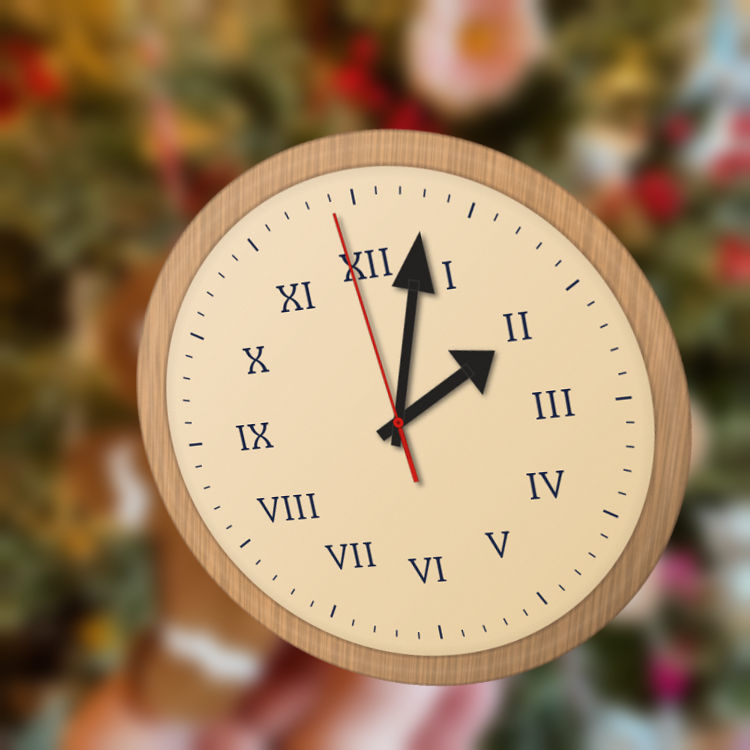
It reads 2h02m59s
